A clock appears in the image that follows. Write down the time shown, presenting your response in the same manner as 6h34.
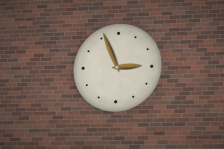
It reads 2h56
